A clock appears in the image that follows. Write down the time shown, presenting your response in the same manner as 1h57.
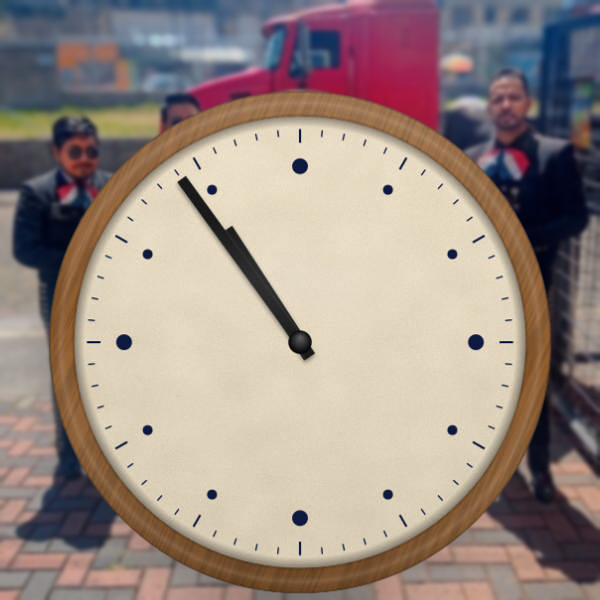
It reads 10h54
